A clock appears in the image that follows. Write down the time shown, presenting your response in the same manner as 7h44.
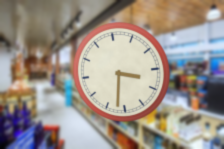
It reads 3h32
